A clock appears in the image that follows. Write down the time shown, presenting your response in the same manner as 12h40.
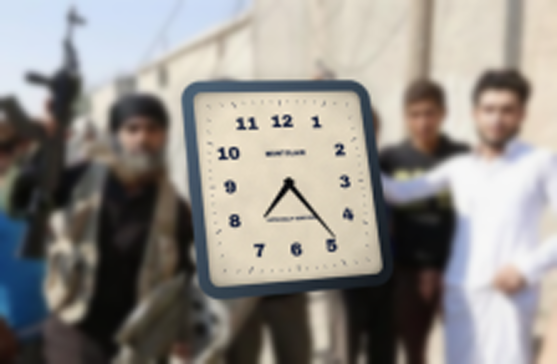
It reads 7h24
